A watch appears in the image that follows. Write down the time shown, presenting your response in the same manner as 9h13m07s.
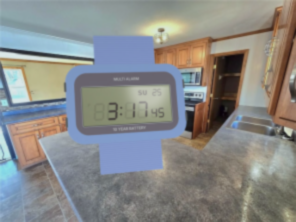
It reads 3h17m45s
